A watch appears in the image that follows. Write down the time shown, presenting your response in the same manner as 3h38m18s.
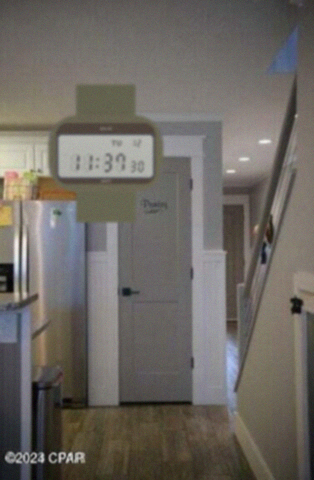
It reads 11h37m30s
